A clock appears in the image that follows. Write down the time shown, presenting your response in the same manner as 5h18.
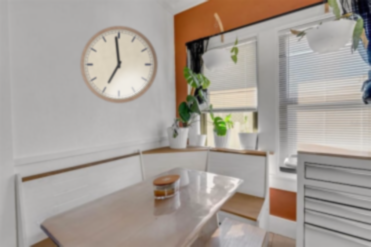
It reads 6h59
